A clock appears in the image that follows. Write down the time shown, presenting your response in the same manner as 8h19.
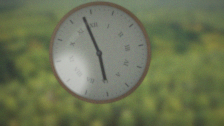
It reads 5h58
